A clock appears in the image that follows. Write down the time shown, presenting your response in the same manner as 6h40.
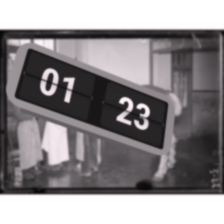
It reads 1h23
